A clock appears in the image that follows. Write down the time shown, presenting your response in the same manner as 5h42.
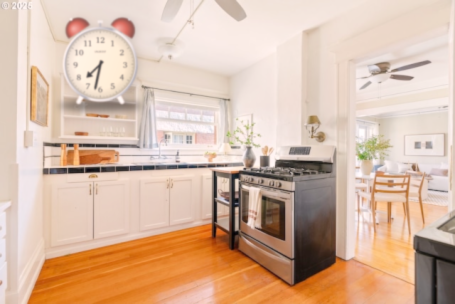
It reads 7h32
